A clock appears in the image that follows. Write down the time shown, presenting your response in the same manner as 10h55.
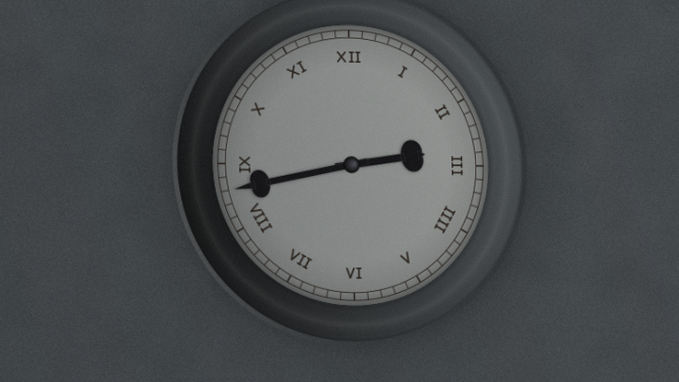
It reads 2h43
